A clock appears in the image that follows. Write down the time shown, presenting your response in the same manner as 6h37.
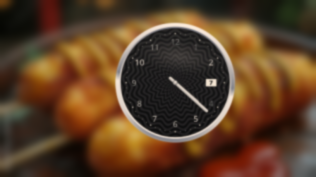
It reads 4h22
